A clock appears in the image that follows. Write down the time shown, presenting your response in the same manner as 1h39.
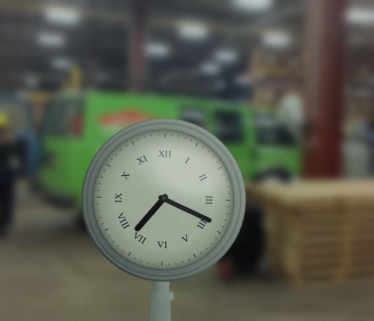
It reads 7h19
